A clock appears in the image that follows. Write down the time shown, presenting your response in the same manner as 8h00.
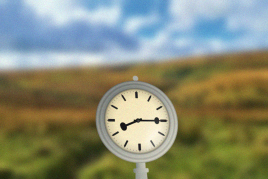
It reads 8h15
